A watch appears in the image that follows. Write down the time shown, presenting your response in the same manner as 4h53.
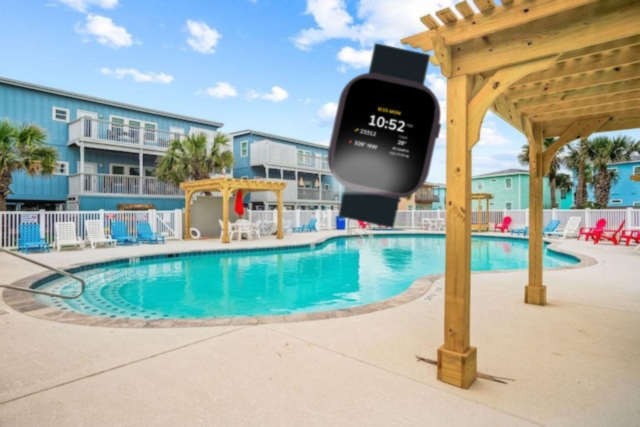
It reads 10h52
